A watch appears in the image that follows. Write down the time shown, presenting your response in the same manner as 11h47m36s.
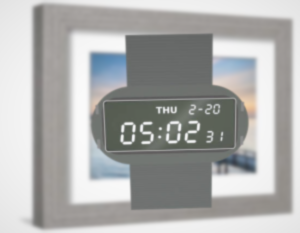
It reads 5h02m31s
